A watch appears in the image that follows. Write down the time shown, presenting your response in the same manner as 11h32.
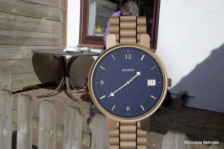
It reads 1h39
